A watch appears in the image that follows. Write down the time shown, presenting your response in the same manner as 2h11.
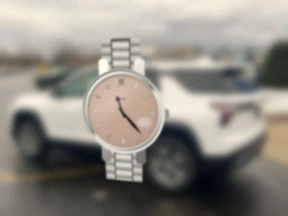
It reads 11h23
